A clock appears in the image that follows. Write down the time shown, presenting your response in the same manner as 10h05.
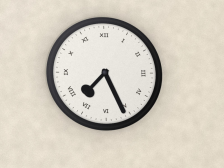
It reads 7h26
